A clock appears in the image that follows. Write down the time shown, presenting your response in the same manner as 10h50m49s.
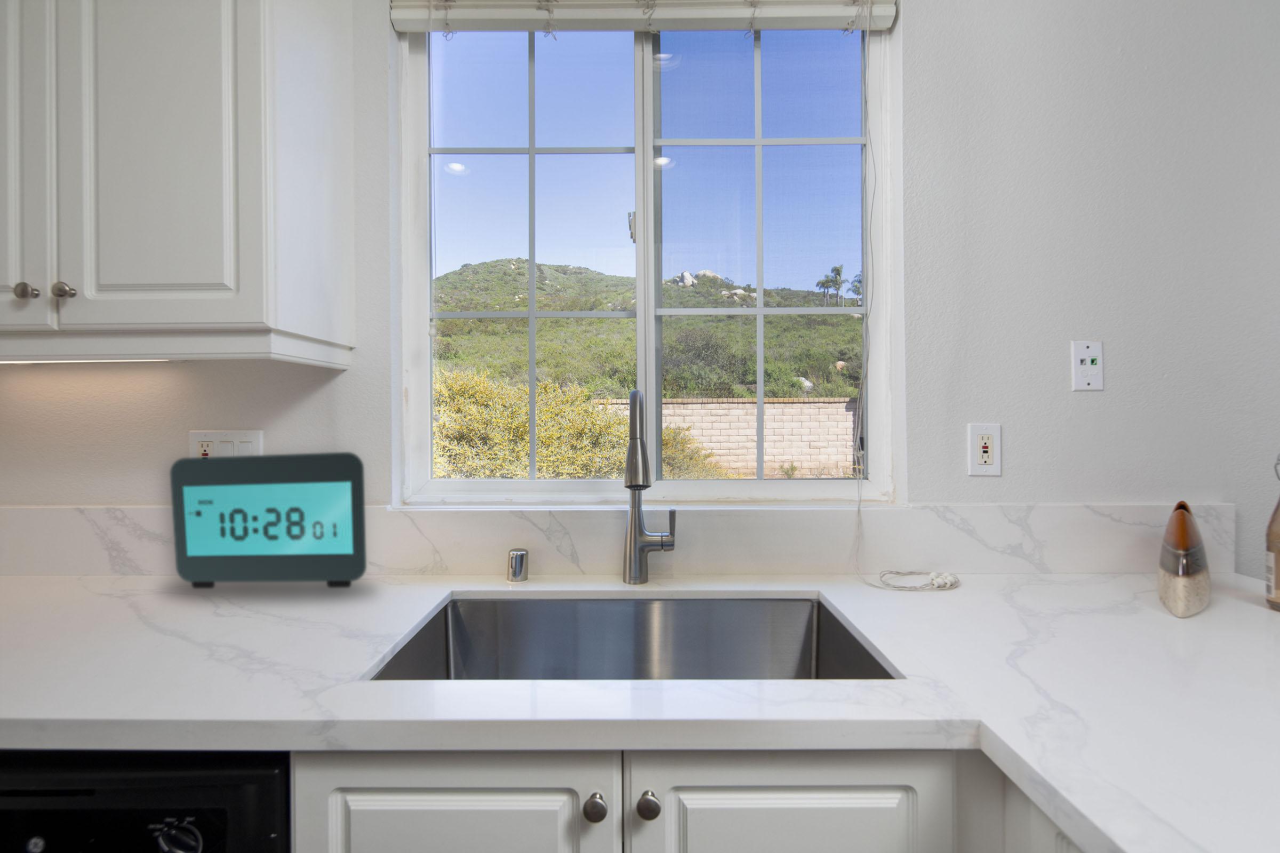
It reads 10h28m01s
